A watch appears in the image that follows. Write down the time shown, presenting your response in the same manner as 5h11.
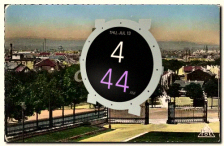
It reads 4h44
